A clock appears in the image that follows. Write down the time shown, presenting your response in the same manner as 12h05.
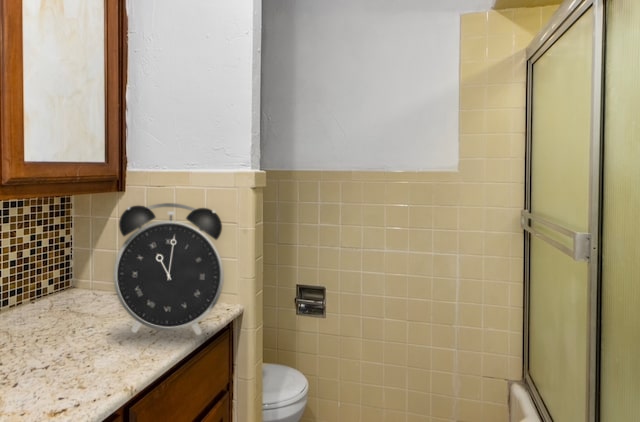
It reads 11h01
